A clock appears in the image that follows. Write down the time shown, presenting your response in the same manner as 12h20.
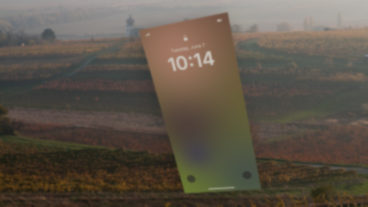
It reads 10h14
